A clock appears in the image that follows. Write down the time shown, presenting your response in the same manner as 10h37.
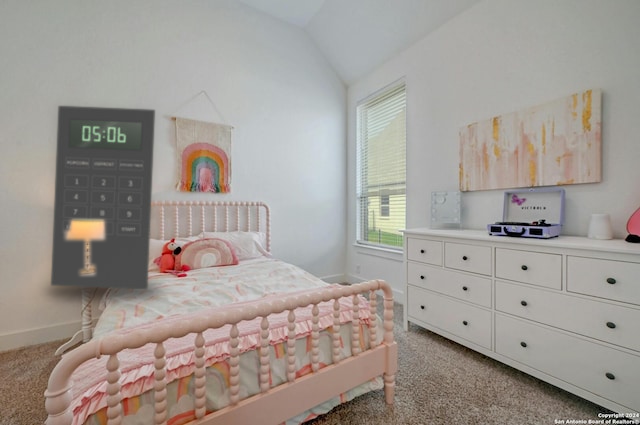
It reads 5h06
